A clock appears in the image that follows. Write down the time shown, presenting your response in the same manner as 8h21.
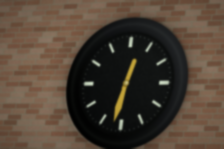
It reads 12h32
